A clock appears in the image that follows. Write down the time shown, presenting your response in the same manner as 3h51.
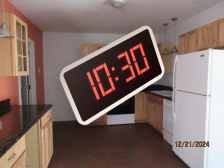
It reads 10h30
